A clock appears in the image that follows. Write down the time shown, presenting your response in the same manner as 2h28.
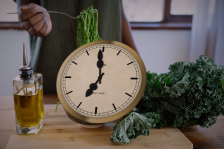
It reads 6h59
